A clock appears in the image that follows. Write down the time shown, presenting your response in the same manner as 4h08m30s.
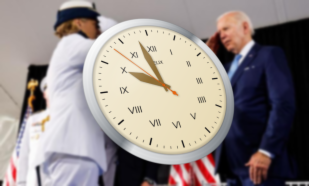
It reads 9h57m53s
